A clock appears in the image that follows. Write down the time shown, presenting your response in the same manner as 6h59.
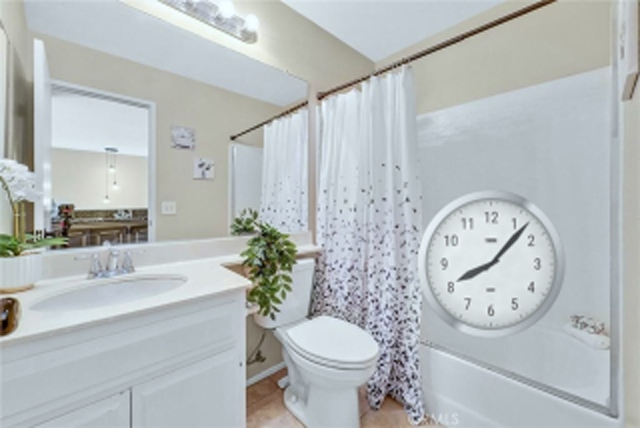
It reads 8h07
